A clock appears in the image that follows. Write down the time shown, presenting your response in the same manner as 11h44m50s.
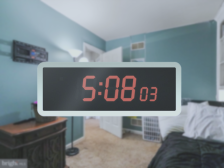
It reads 5h08m03s
